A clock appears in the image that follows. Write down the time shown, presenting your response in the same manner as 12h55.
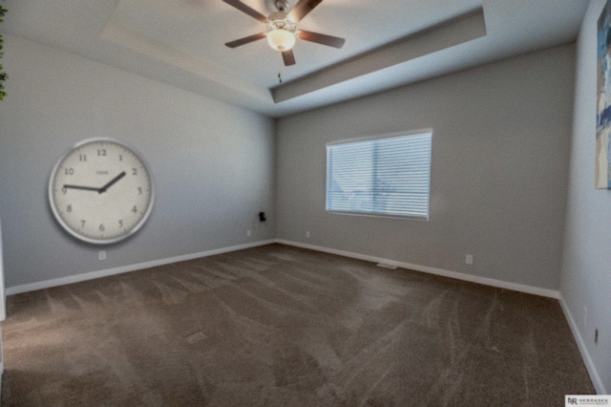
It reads 1h46
